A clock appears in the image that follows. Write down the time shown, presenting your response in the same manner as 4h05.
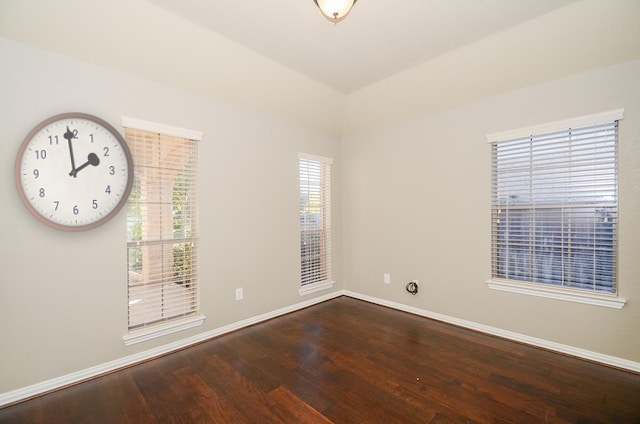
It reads 1h59
